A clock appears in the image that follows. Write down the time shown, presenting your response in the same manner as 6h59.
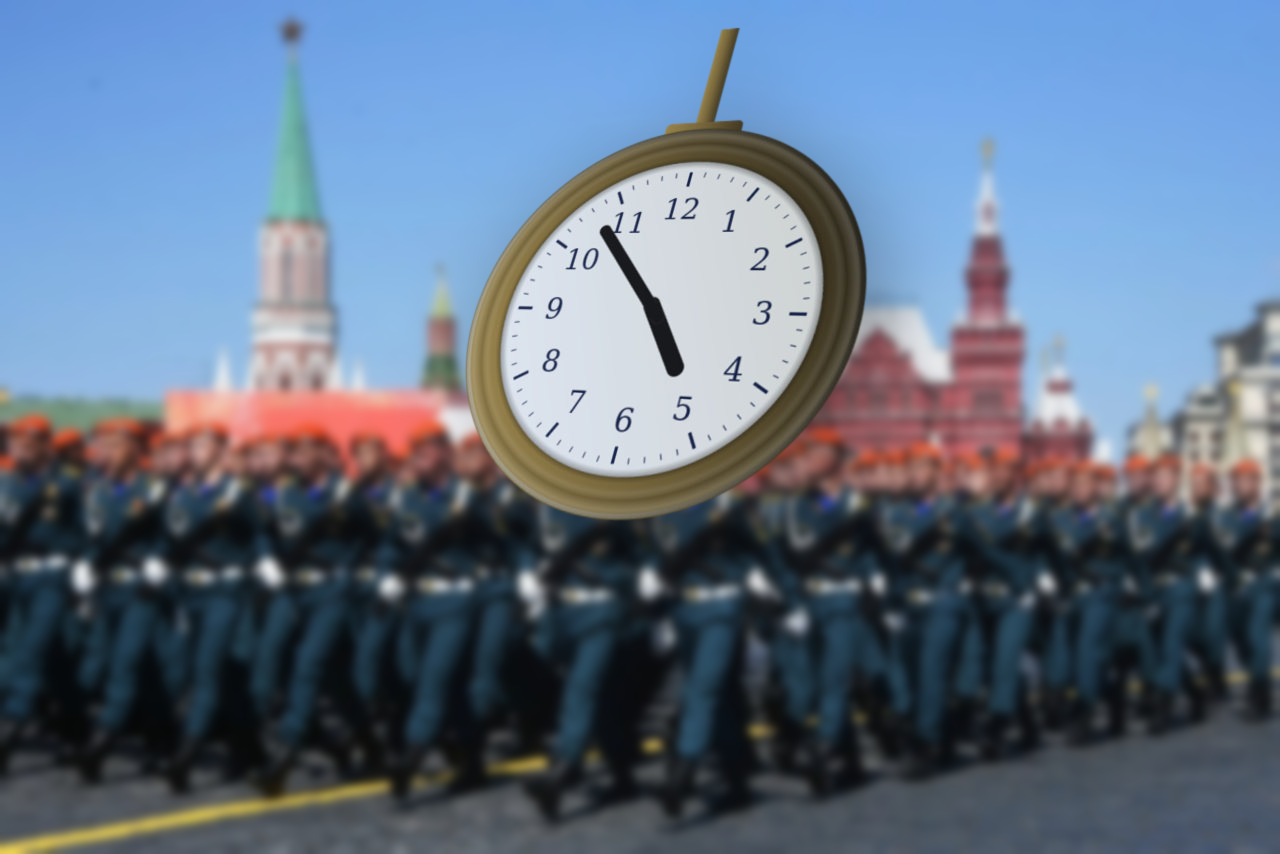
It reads 4h53
